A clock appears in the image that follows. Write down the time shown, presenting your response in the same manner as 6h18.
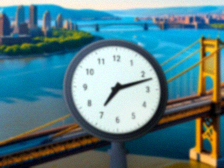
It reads 7h12
